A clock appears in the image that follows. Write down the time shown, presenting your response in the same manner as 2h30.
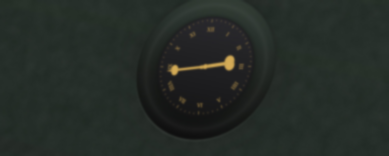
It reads 2h44
